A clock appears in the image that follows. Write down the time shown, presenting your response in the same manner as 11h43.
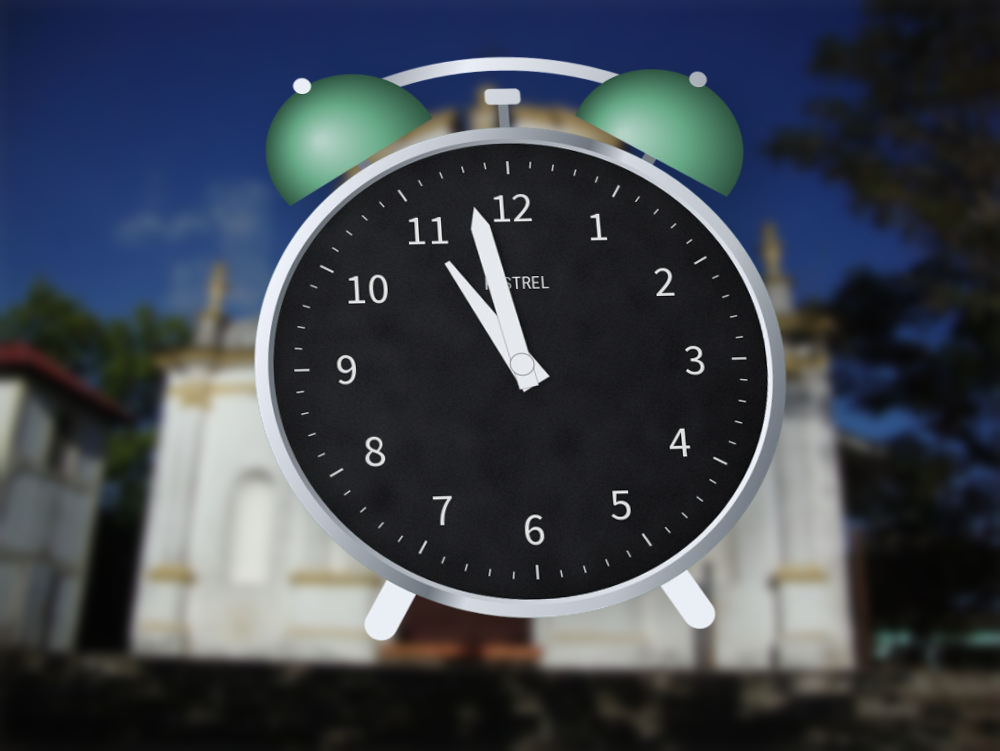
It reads 10h58
